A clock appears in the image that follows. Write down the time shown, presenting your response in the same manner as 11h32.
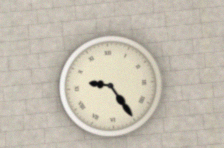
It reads 9h25
